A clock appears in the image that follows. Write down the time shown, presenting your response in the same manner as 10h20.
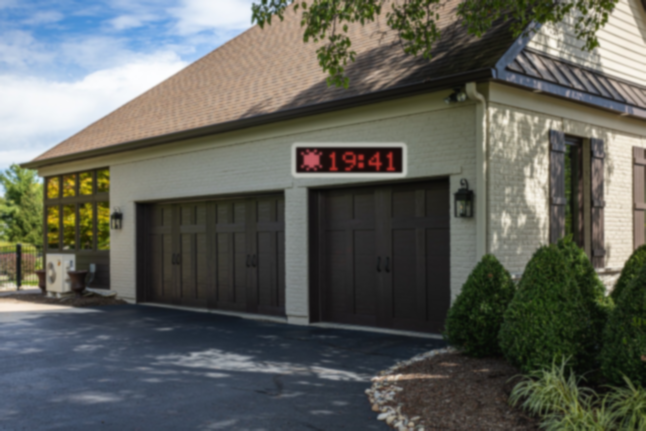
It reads 19h41
